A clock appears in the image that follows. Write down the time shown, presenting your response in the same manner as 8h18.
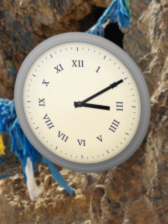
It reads 3h10
